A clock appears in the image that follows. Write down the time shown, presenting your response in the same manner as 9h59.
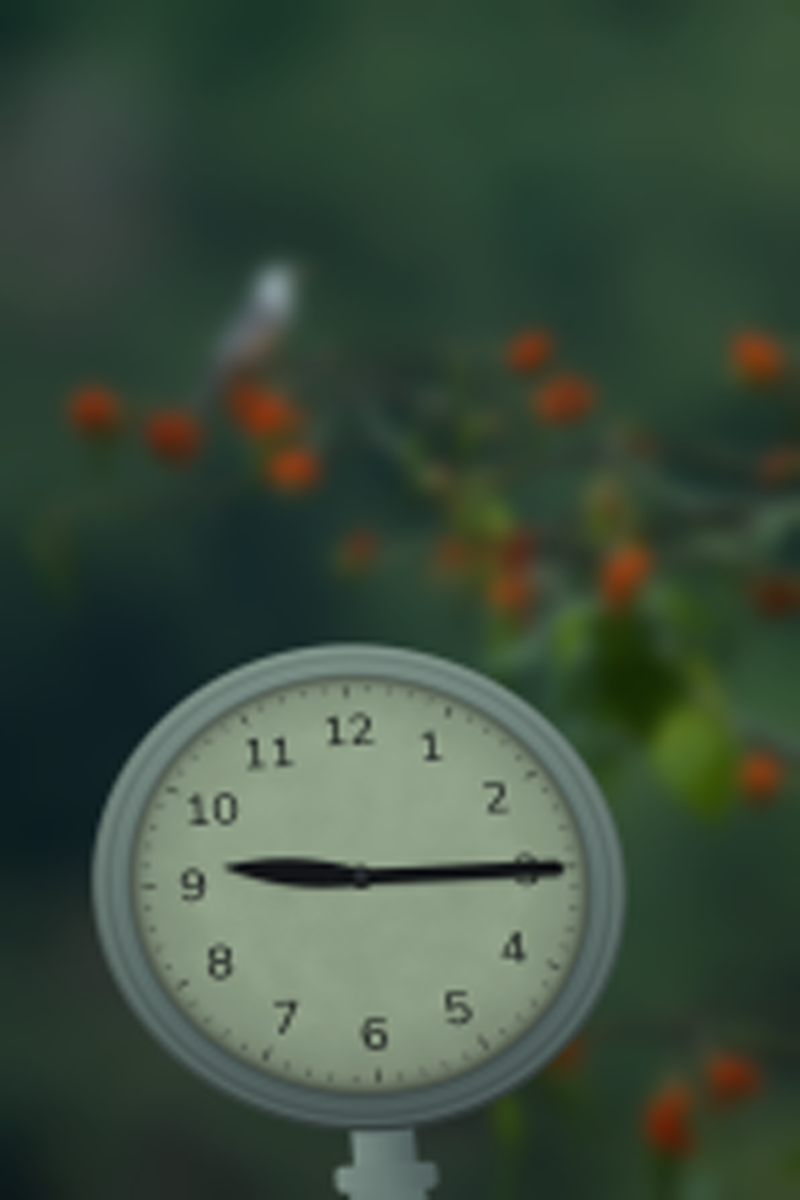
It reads 9h15
